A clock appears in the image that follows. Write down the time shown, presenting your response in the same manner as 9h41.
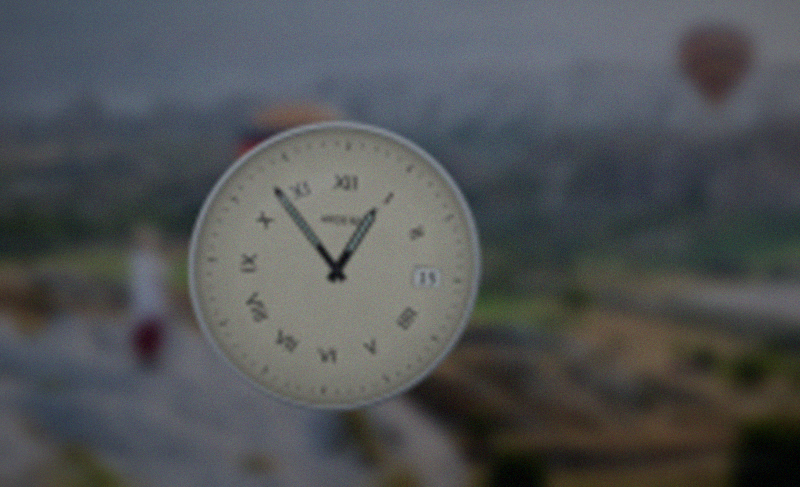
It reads 12h53
